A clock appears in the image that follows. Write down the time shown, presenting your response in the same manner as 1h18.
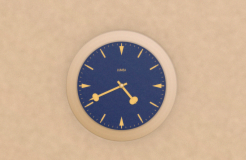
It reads 4h41
